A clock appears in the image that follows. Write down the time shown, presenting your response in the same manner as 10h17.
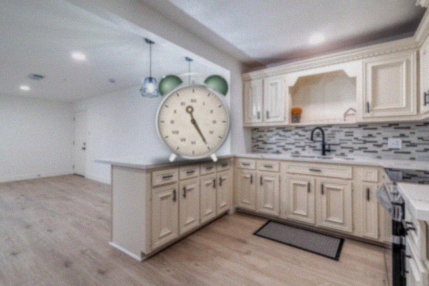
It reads 11h25
